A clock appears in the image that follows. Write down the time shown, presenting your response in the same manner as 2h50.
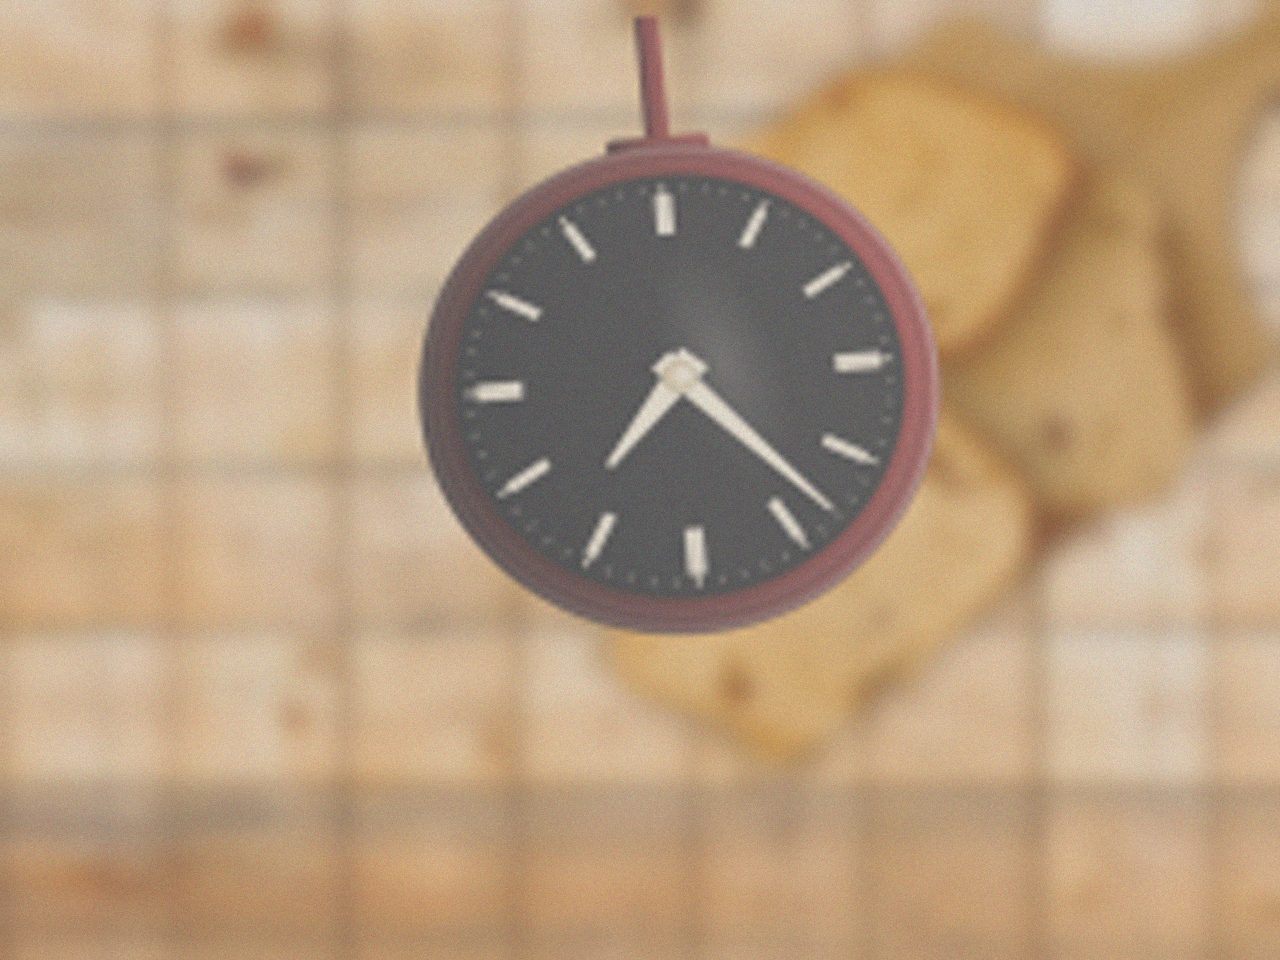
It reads 7h23
